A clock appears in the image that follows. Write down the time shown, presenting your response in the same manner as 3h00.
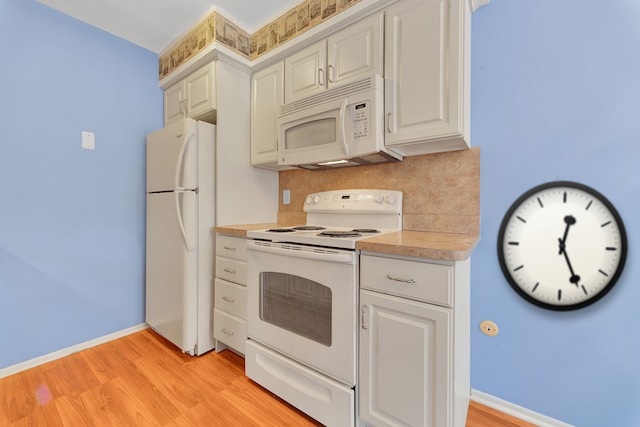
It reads 12h26
